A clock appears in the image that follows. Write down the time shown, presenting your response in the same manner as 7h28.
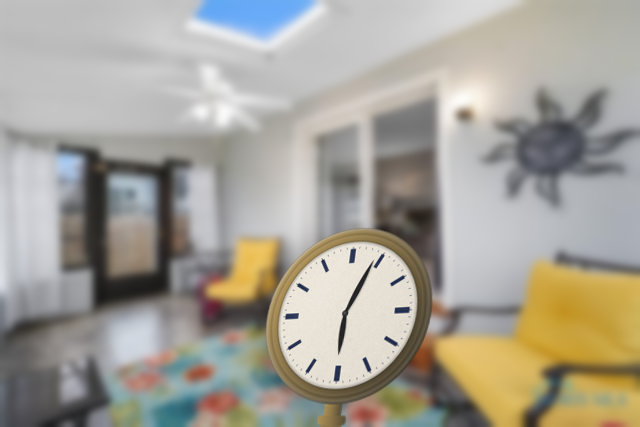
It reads 6h04
